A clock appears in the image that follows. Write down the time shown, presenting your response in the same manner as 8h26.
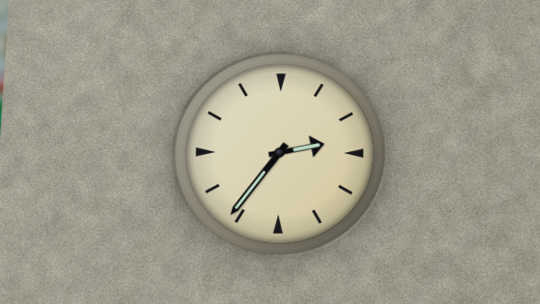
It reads 2h36
